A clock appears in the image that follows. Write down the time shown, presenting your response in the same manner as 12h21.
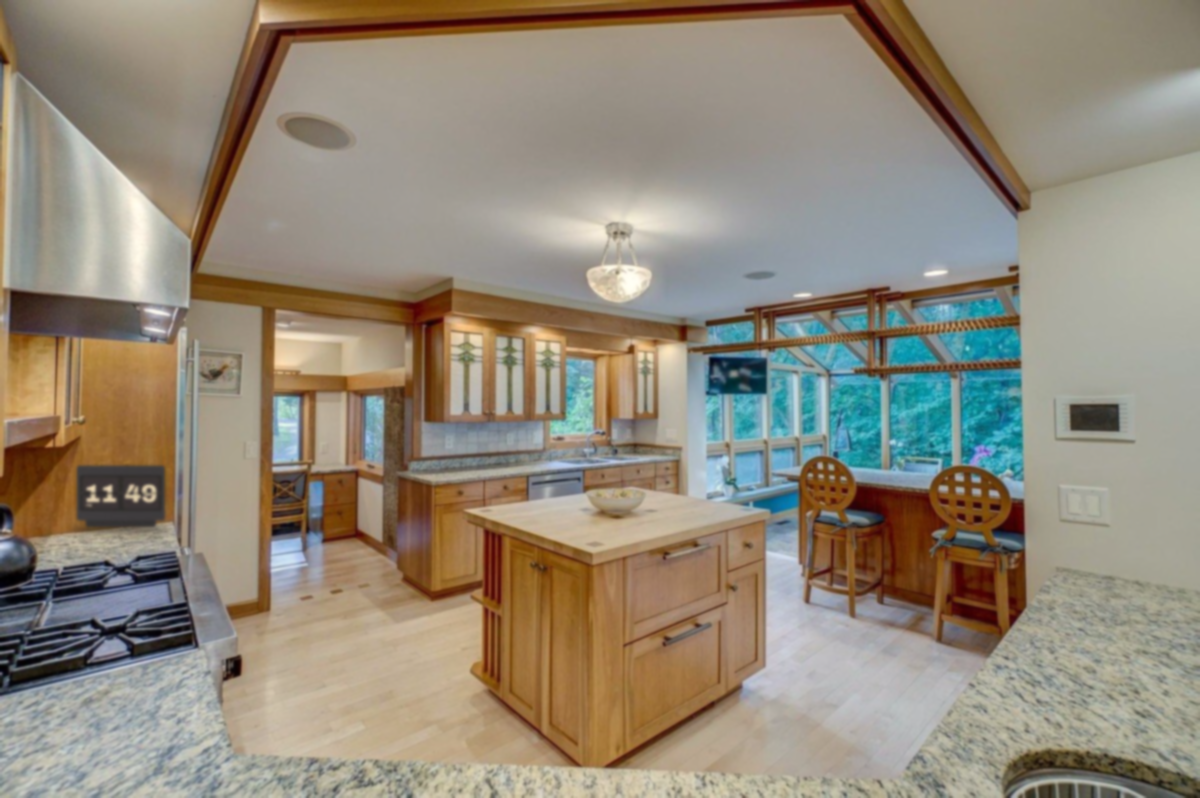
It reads 11h49
